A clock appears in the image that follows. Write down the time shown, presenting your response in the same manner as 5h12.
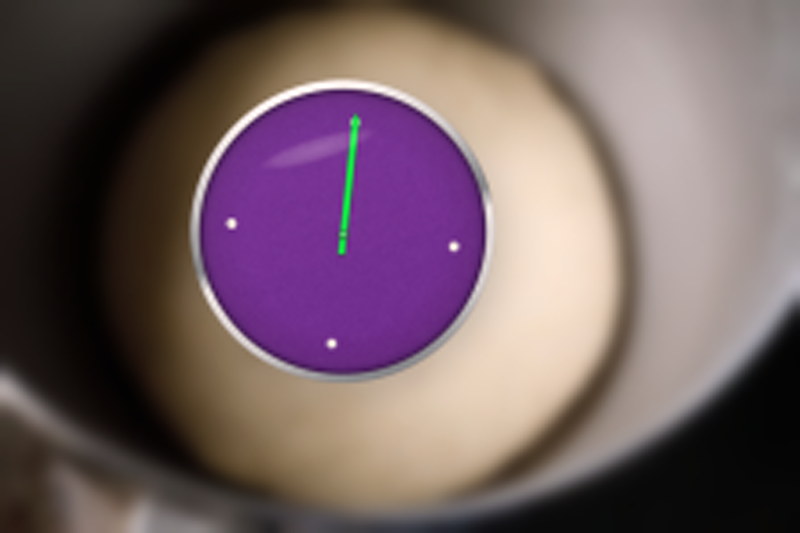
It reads 12h00
